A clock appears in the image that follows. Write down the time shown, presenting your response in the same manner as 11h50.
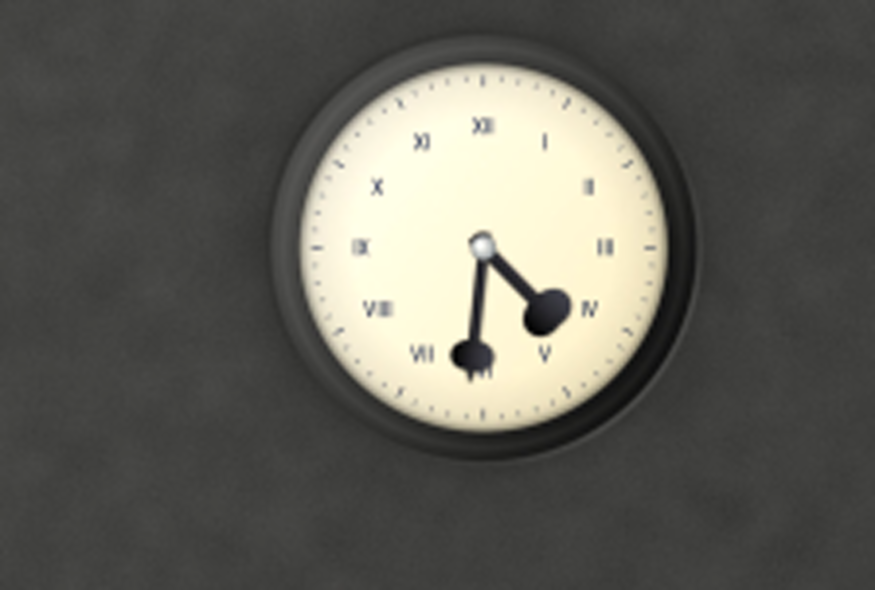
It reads 4h31
